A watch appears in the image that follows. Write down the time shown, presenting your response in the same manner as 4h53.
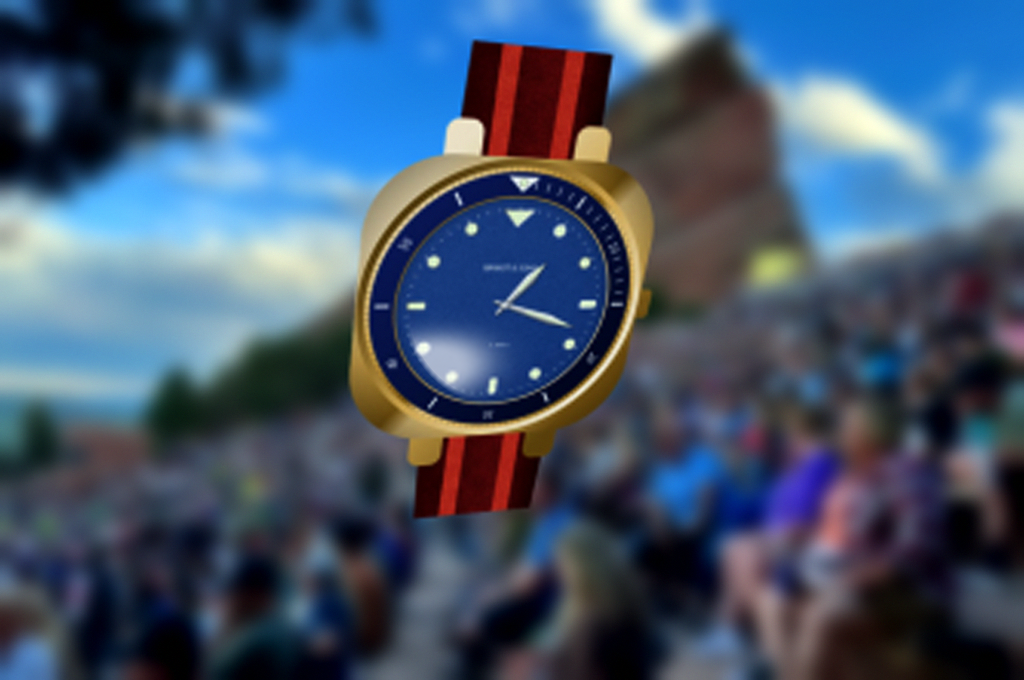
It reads 1h18
